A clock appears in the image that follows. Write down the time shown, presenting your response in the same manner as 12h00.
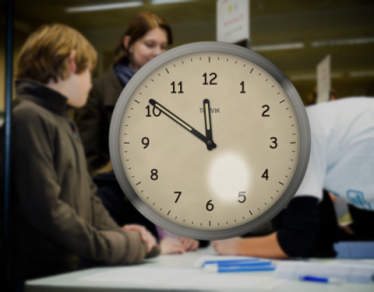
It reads 11h51
